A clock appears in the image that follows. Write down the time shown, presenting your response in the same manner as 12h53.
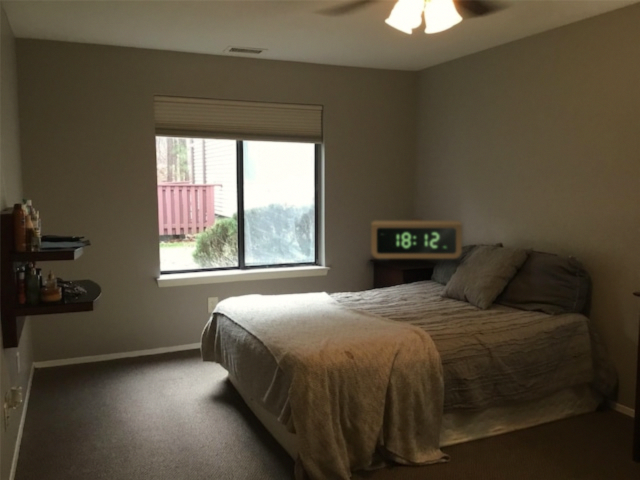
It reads 18h12
